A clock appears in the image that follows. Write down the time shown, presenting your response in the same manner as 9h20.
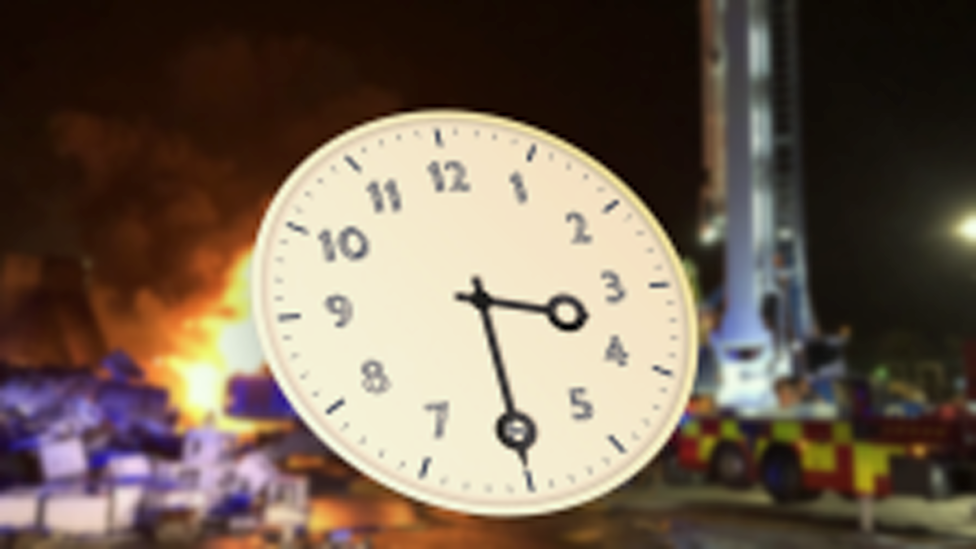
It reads 3h30
